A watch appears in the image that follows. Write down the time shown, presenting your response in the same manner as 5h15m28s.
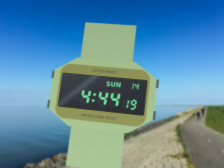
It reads 4h44m19s
